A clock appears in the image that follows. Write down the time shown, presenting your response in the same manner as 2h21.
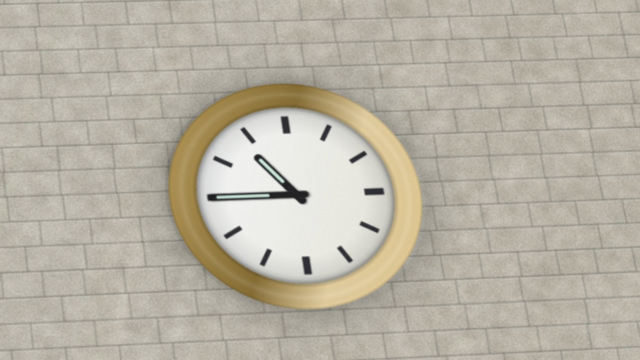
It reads 10h45
